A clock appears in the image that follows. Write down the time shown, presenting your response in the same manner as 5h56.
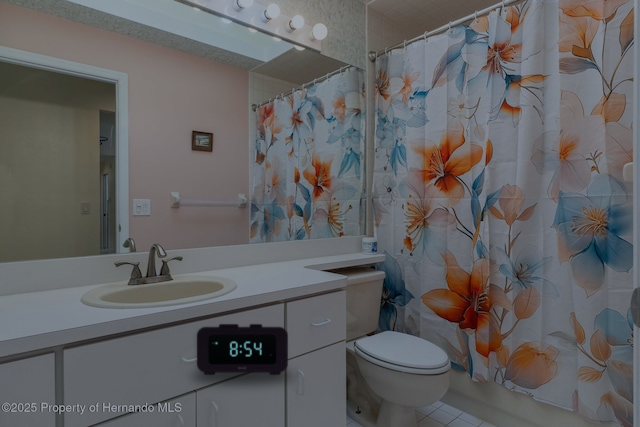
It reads 8h54
